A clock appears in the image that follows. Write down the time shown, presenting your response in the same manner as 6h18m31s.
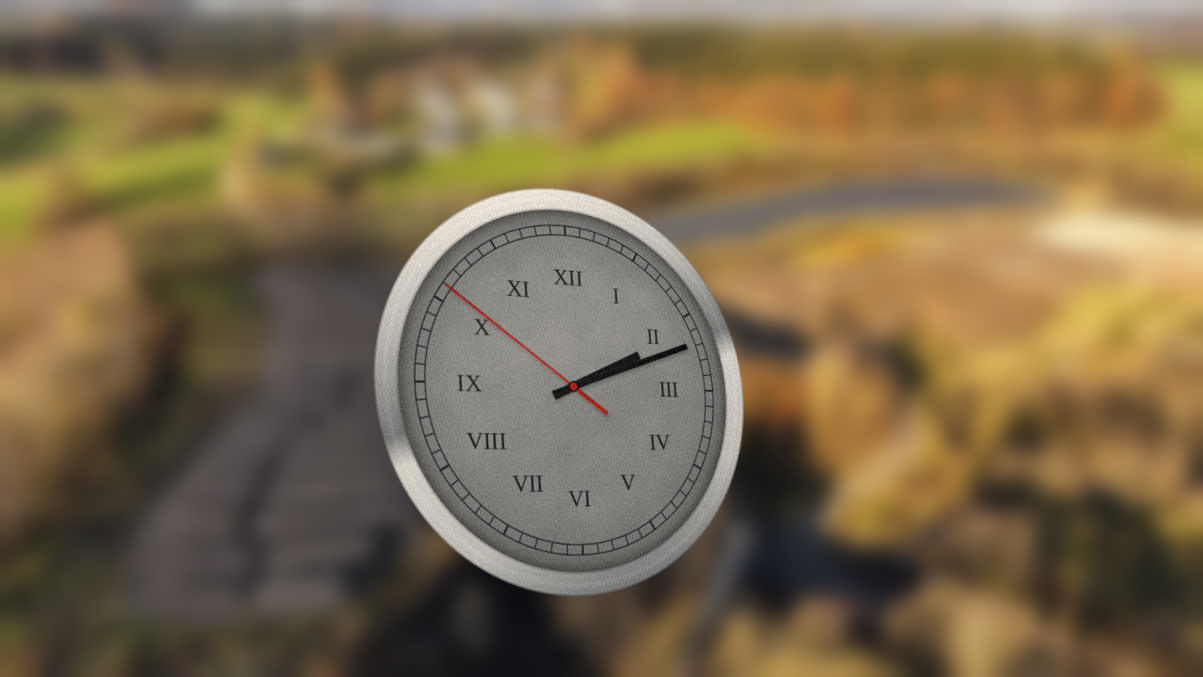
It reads 2h11m51s
